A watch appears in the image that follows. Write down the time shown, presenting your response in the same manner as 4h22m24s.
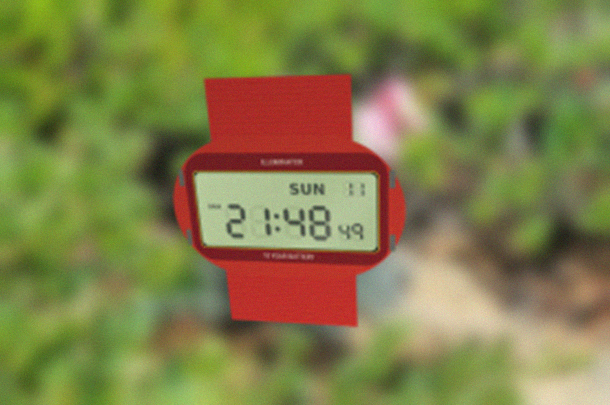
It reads 21h48m49s
